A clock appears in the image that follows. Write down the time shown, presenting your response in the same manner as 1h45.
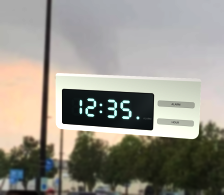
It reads 12h35
